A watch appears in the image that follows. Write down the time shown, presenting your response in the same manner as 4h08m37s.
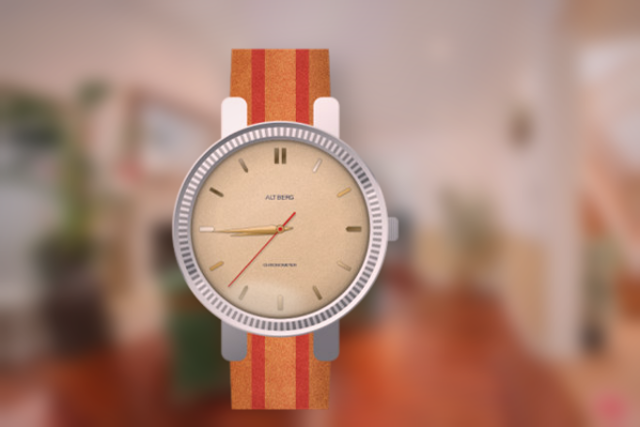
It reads 8h44m37s
